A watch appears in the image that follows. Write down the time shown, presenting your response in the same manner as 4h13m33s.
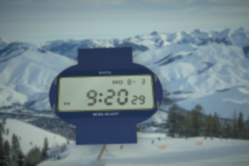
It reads 9h20m29s
